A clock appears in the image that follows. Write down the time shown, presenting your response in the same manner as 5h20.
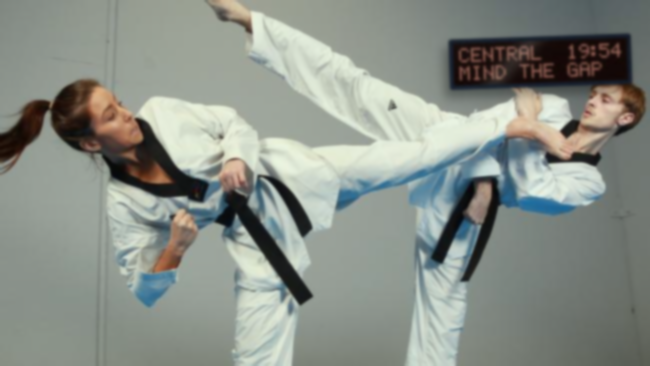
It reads 19h54
